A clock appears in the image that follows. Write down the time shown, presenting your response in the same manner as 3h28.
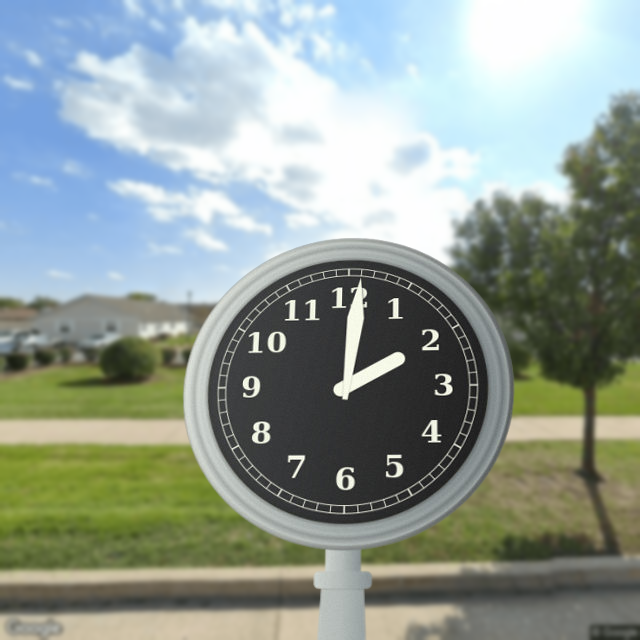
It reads 2h01
